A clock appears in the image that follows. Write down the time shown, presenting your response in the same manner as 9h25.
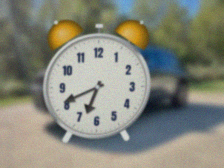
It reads 6h41
